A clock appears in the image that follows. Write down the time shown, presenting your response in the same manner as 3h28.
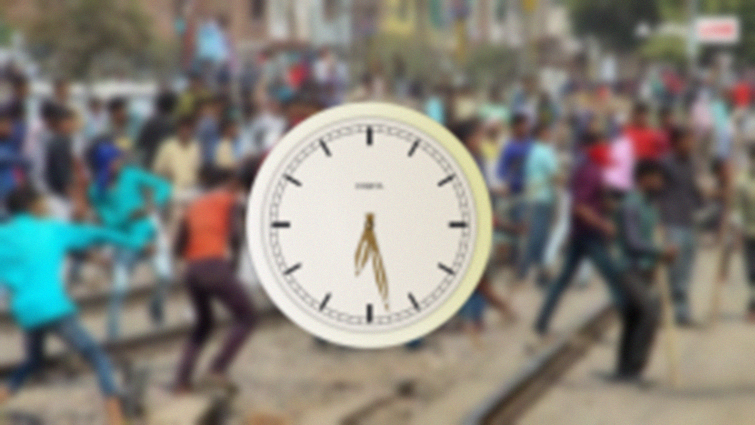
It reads 6h28
